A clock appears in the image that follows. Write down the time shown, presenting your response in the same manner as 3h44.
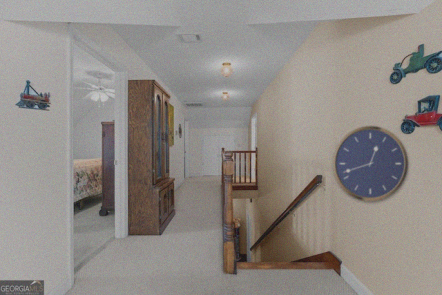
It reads 12h42
